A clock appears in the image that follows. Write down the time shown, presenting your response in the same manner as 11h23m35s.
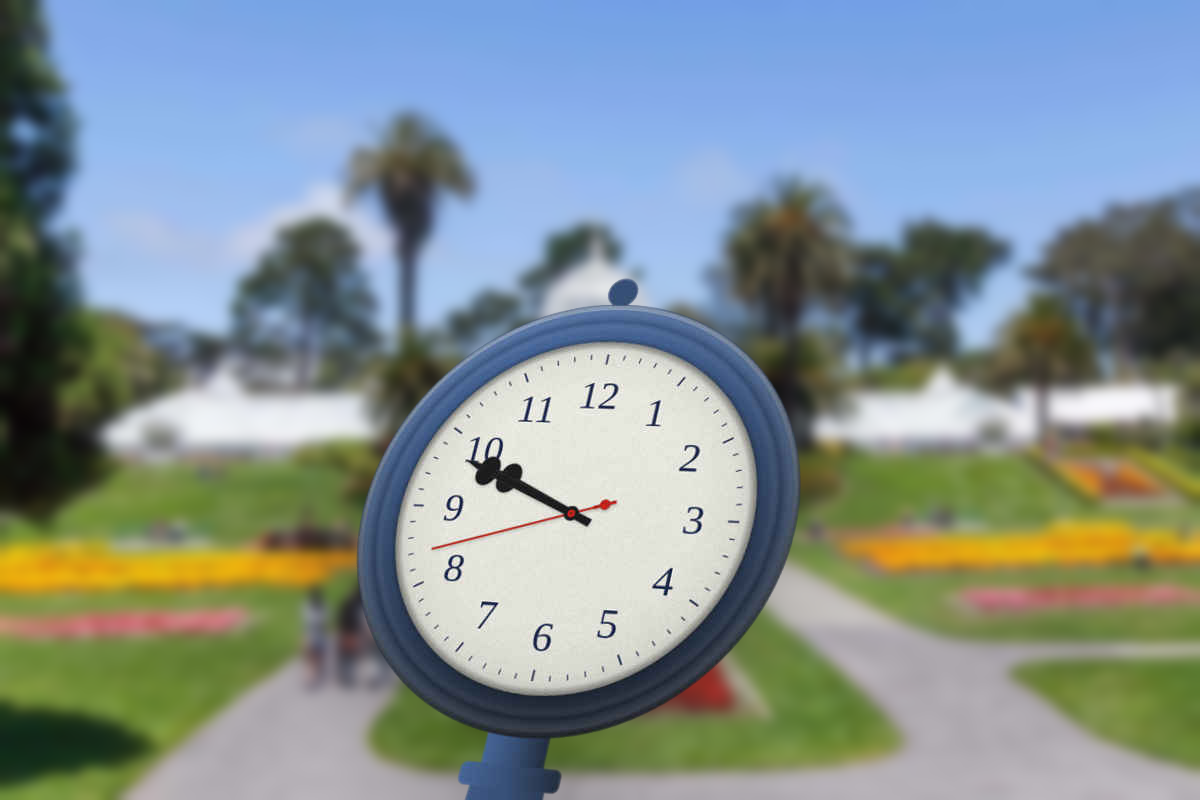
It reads 9h48m42s
